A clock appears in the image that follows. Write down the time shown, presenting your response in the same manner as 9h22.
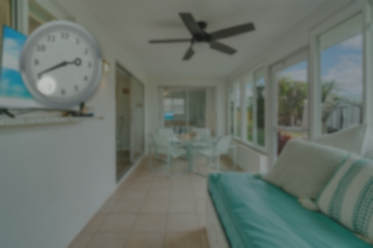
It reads 2h41
